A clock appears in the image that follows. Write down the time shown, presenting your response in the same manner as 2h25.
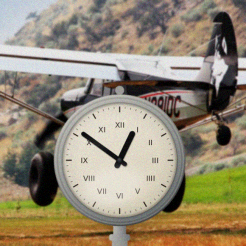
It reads 12h51
